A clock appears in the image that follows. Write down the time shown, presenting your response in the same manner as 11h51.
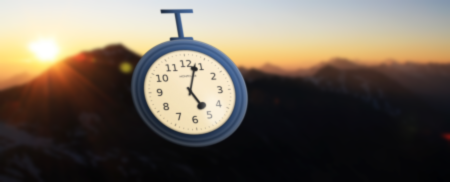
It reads 5h03
